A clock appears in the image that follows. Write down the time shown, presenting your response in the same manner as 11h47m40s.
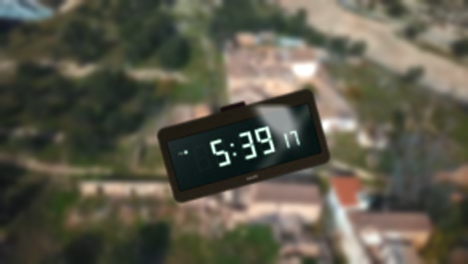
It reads 5h39m17s
